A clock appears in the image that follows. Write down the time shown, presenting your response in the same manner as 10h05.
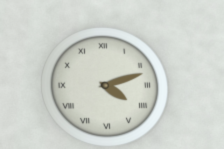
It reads 4h12
